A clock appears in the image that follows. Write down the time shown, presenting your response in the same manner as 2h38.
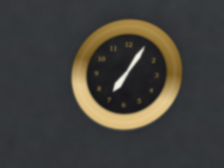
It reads 7h05
